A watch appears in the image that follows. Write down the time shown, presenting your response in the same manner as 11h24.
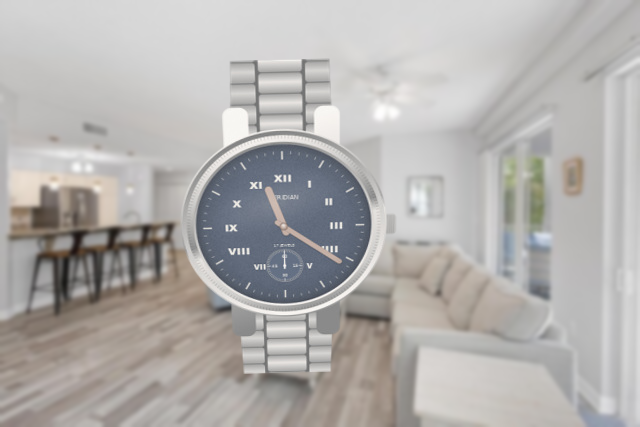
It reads 11h21
